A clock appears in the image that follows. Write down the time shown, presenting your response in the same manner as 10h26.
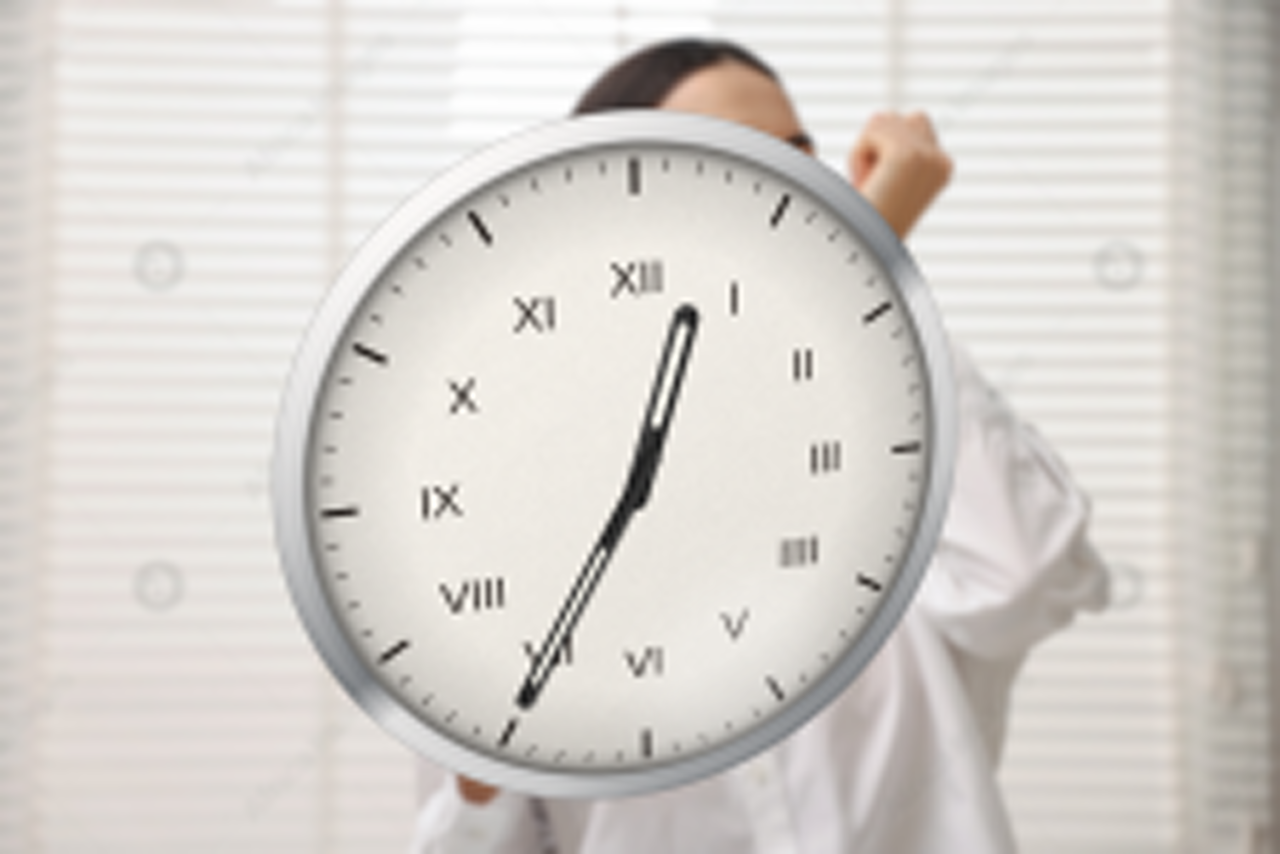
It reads 12h35
